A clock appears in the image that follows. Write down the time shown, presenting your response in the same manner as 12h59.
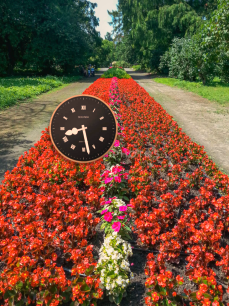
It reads 8h28
